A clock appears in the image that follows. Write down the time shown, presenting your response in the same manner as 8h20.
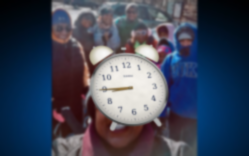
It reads 8h45
